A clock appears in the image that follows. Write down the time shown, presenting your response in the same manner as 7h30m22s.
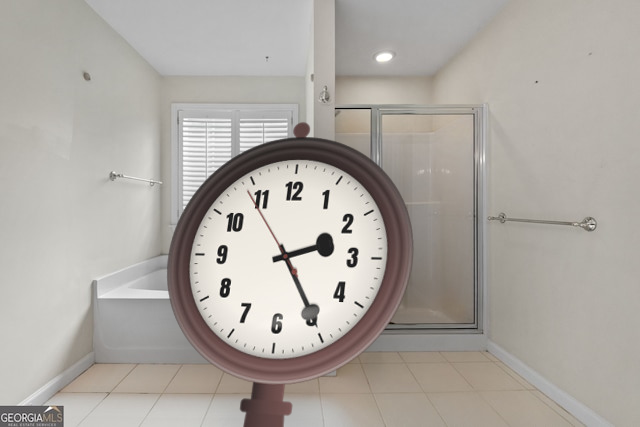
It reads 2h24m54s
